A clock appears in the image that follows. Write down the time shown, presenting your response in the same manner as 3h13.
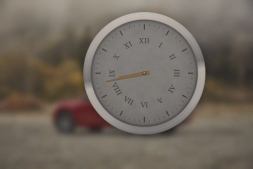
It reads 8h43
